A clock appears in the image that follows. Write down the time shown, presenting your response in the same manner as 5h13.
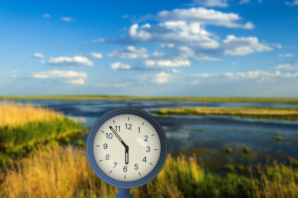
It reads 5h53
